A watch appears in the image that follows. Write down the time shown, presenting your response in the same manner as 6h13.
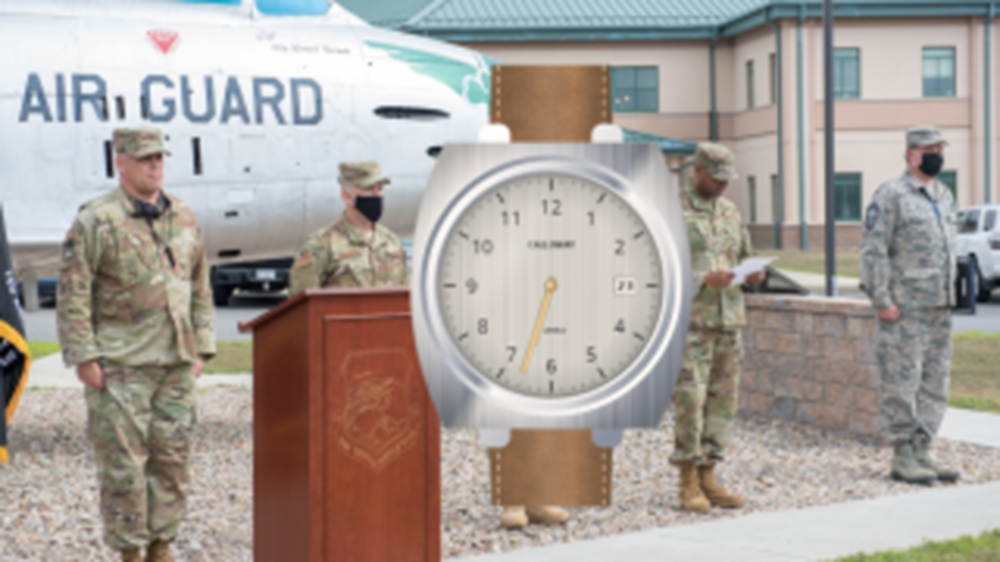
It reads 6h33
